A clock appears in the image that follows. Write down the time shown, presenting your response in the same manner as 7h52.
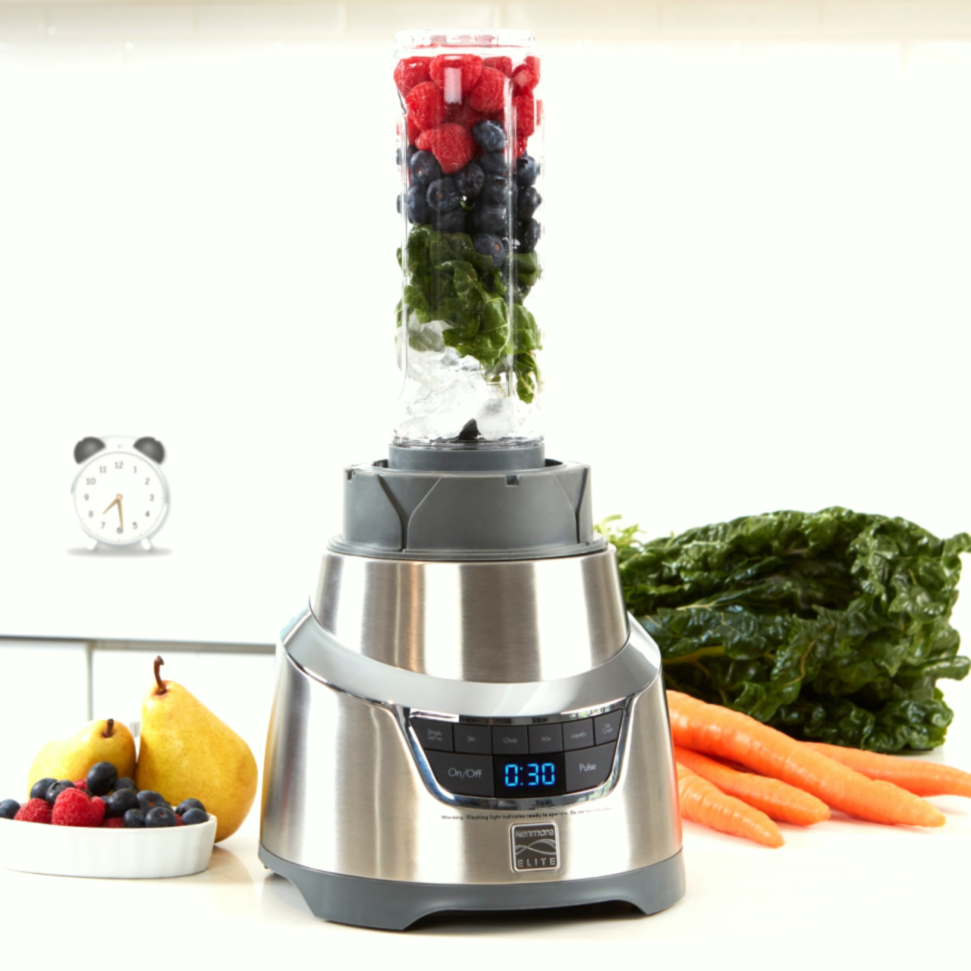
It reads 7h29
